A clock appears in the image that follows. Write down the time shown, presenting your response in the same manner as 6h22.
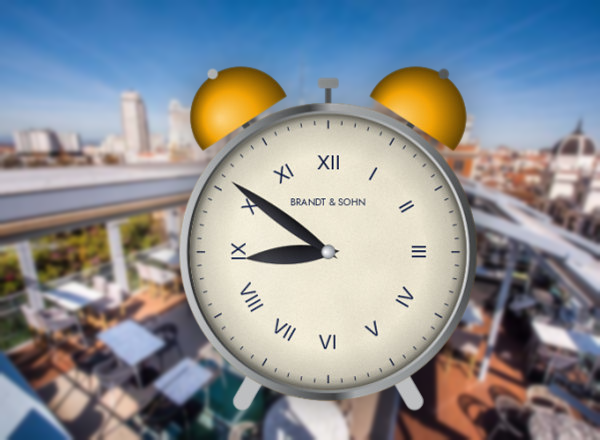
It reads 8h51
